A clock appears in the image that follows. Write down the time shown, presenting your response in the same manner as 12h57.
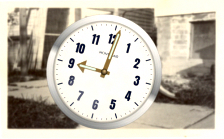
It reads 9h01
